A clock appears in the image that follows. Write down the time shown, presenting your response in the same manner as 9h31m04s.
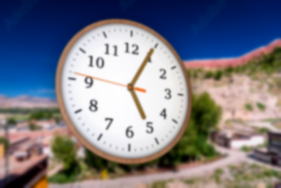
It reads 5h04m46s
